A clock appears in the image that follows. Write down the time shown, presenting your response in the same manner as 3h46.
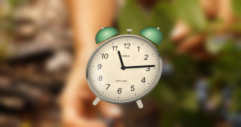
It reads 11h14
